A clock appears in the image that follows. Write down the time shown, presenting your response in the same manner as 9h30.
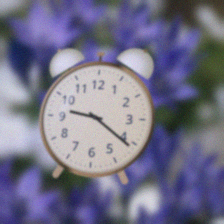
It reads 9h21
